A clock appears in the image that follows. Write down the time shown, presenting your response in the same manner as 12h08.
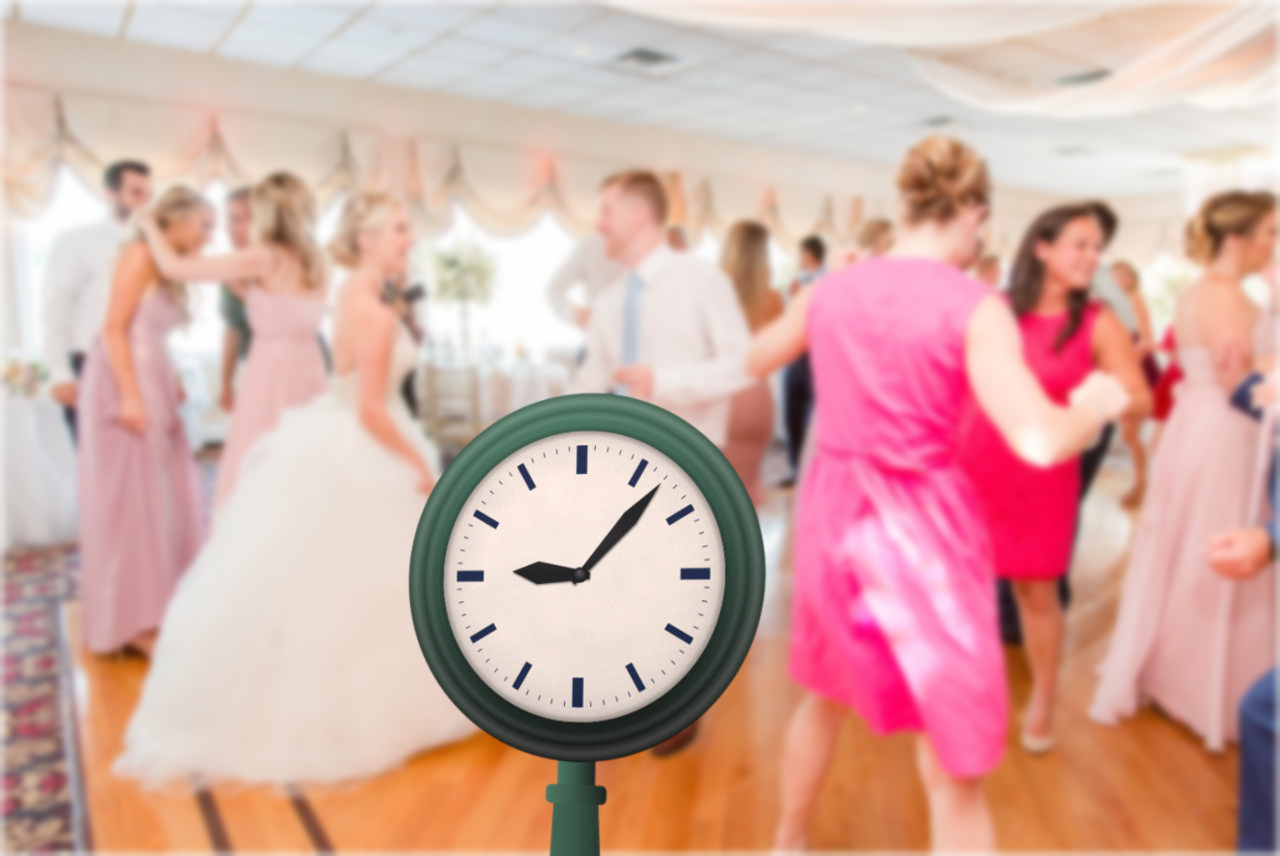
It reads 9h07
